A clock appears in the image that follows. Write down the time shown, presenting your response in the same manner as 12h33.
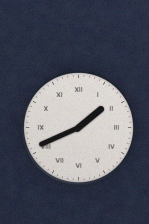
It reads 1h41
